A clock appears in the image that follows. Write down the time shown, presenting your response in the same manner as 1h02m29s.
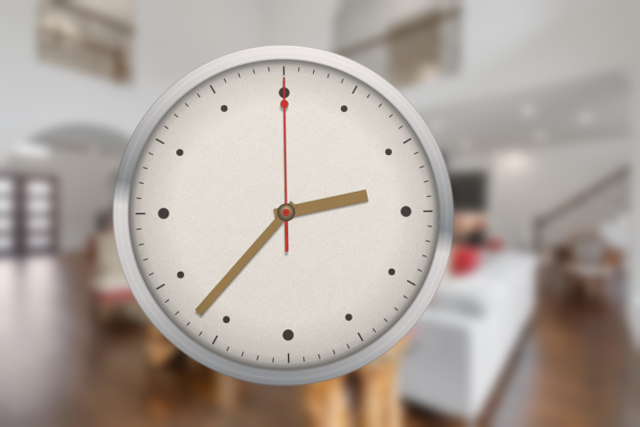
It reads 2h37m00s
